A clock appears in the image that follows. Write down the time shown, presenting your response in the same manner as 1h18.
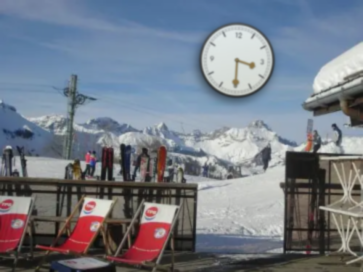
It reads 3h30
